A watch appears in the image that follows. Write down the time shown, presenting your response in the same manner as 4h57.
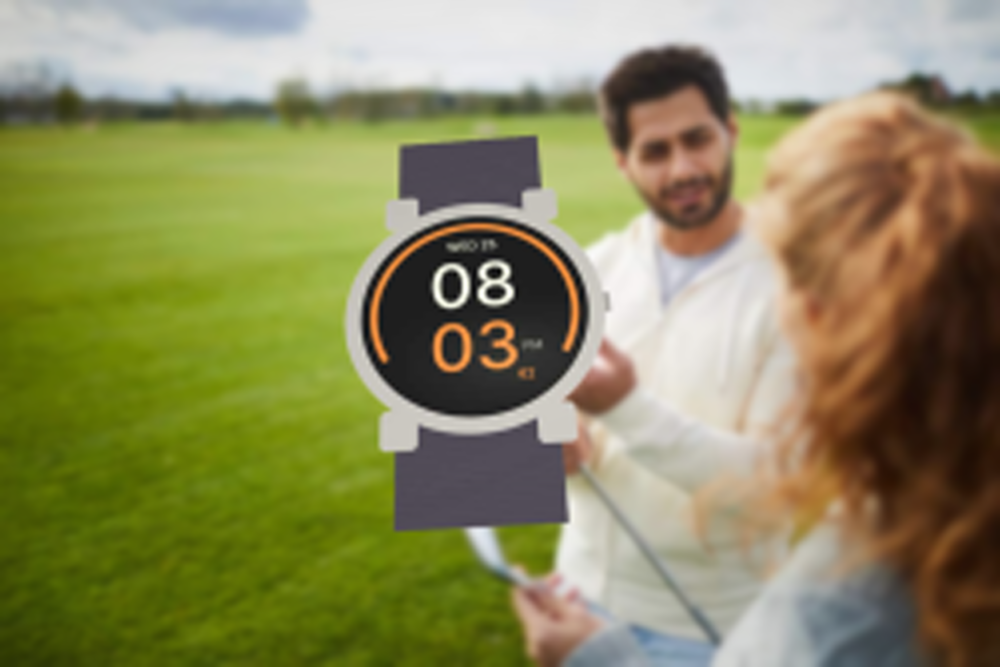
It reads 8h03
